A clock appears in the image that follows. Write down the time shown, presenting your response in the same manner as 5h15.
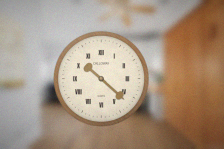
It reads 10h22
